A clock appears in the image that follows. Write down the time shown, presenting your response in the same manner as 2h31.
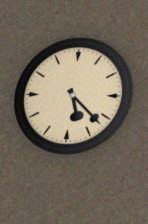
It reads 5h22
